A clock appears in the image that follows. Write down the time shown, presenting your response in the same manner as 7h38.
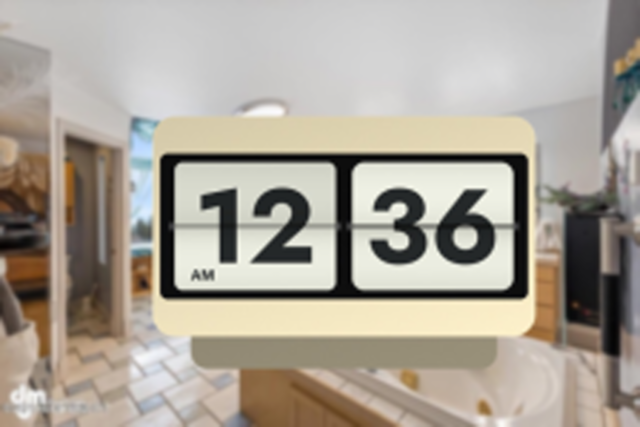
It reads 12h36
